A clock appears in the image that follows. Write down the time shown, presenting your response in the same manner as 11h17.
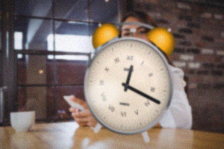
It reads 12h18
